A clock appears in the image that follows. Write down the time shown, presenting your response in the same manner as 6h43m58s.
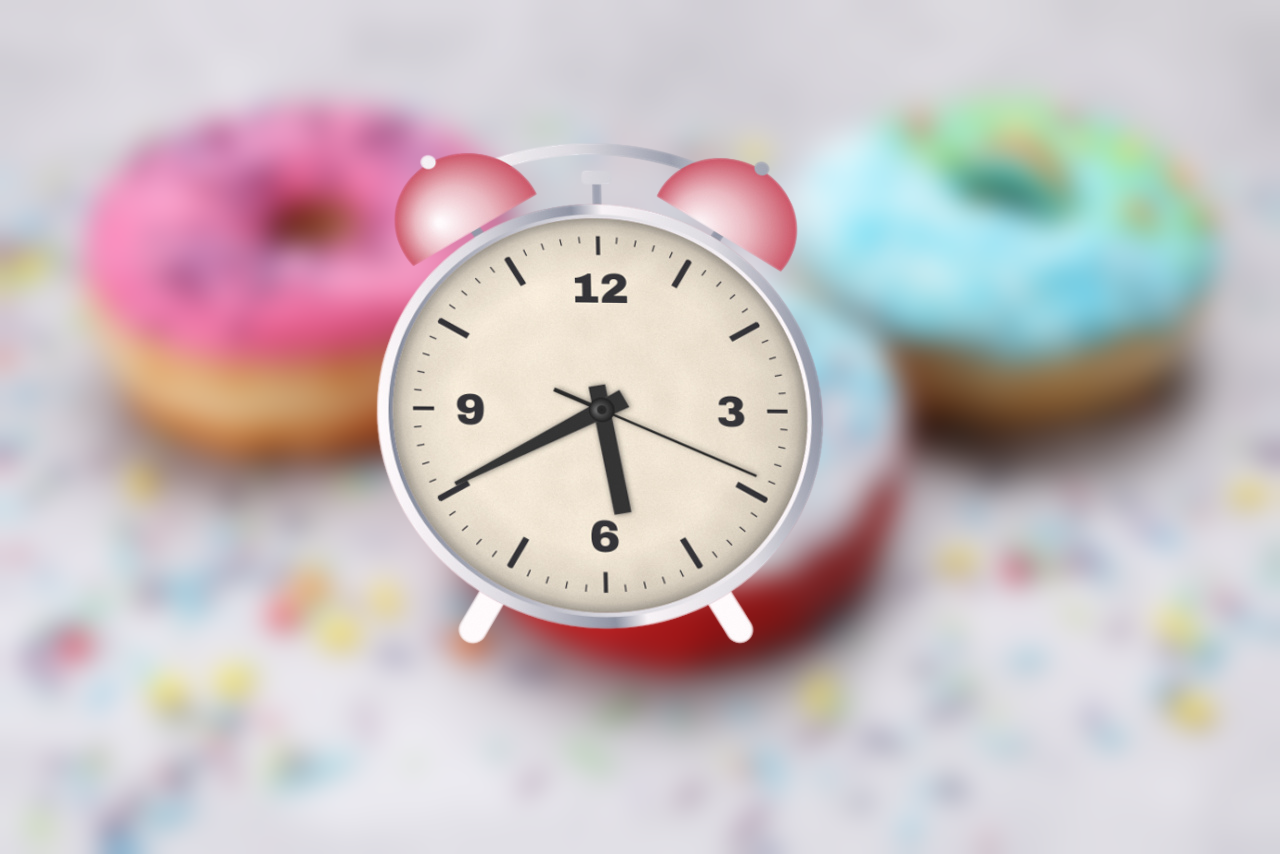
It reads 5h40m19s
